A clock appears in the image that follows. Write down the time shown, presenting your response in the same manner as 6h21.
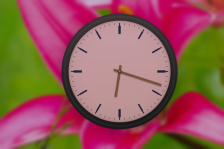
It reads 6h18
